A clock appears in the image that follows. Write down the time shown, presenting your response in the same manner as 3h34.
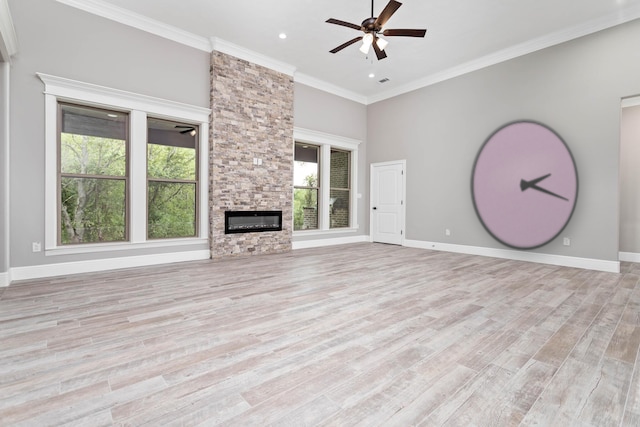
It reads 2h18
